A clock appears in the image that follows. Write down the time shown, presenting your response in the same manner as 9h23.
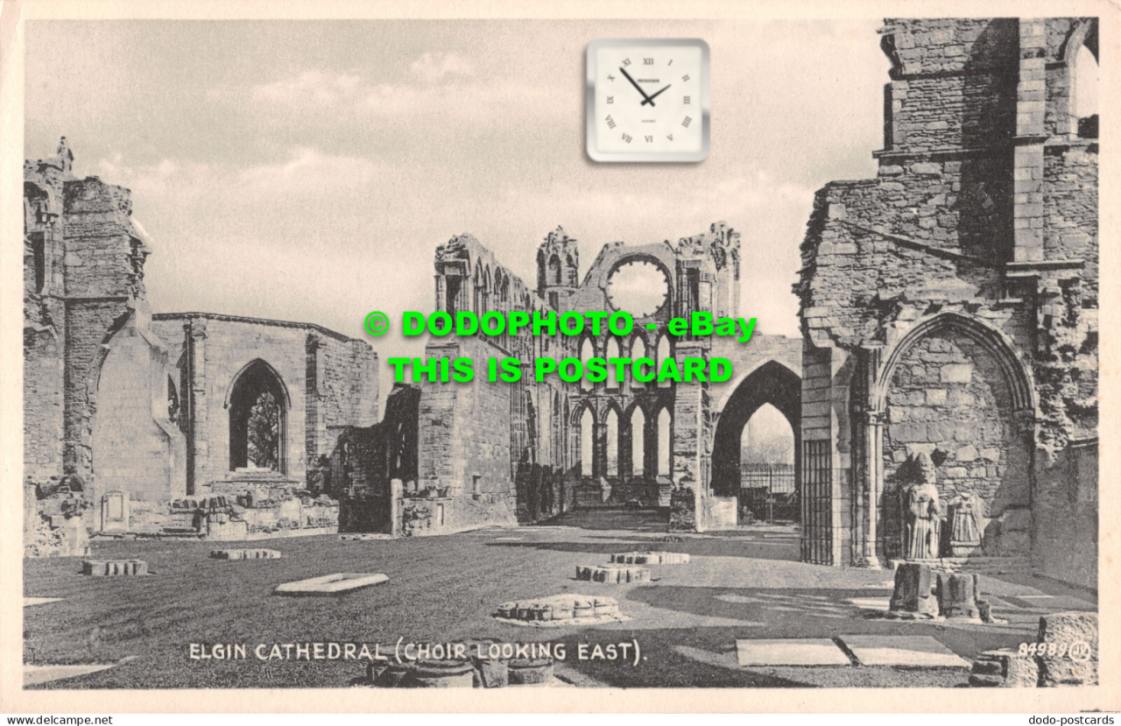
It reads 1h53
